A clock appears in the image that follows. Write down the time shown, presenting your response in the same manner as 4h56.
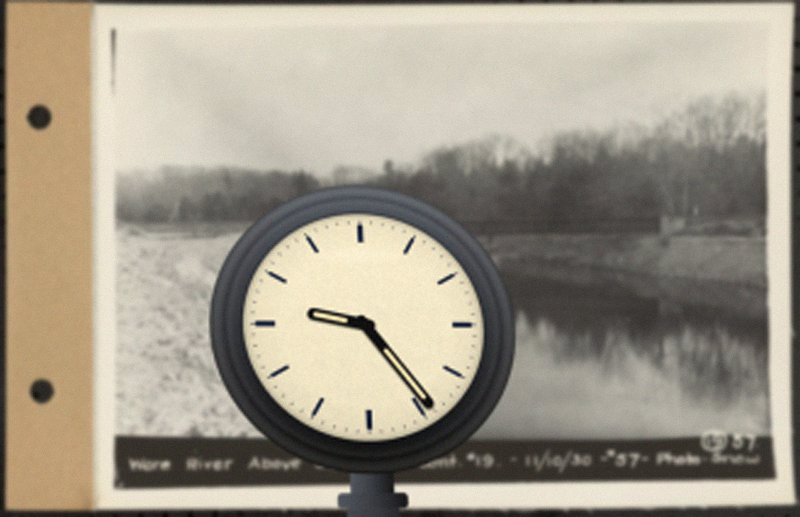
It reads 9h24
